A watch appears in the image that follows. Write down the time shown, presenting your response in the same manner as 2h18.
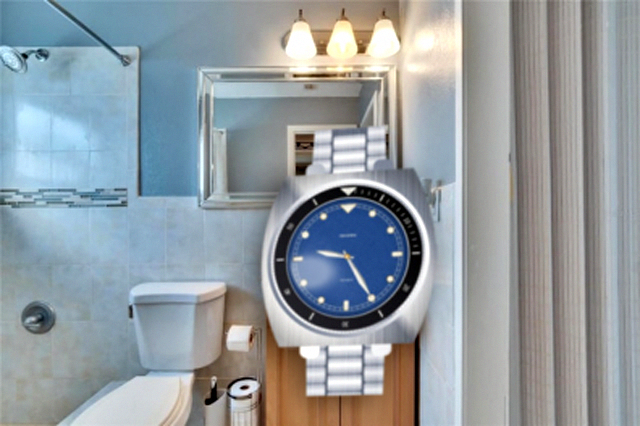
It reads 9h25
